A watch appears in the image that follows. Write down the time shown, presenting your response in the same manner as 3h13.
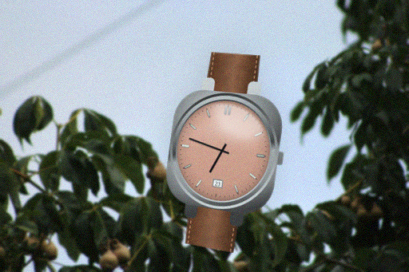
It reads 6h47
